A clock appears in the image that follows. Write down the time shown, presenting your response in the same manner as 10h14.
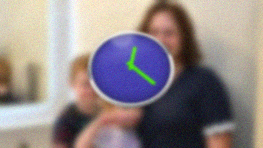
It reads 12h22
